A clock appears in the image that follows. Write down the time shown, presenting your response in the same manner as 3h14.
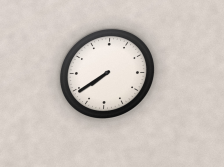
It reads 7h39
